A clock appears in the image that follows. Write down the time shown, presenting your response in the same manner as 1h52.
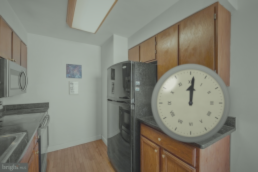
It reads 12h01
